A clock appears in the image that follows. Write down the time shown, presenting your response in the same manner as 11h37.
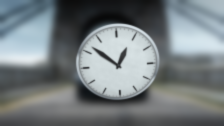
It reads 12h52
